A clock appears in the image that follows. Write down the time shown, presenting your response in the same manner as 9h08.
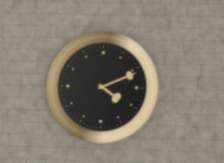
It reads 4h11
